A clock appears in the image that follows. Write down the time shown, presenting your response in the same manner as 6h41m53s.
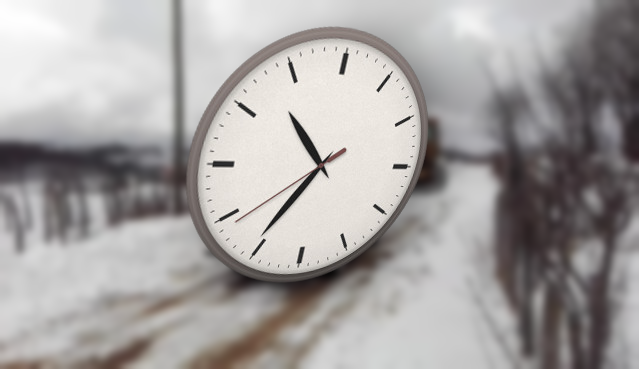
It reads 10h35m39s
